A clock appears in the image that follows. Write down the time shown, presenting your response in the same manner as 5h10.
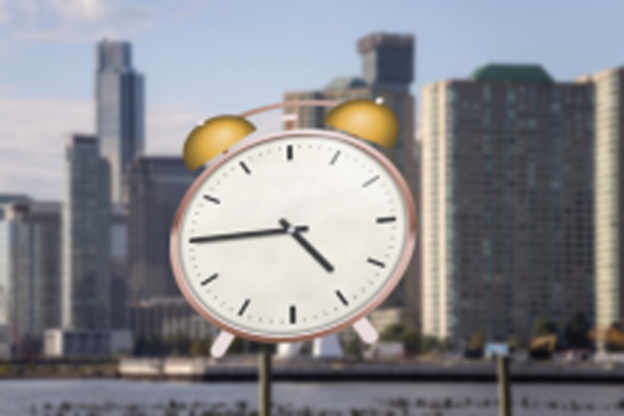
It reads 4h45
